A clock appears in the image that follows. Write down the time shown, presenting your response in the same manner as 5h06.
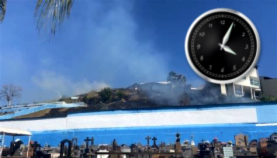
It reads 4h04
